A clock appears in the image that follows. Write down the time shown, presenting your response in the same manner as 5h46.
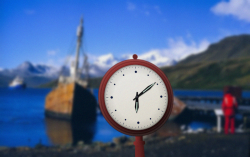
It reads 6h09
